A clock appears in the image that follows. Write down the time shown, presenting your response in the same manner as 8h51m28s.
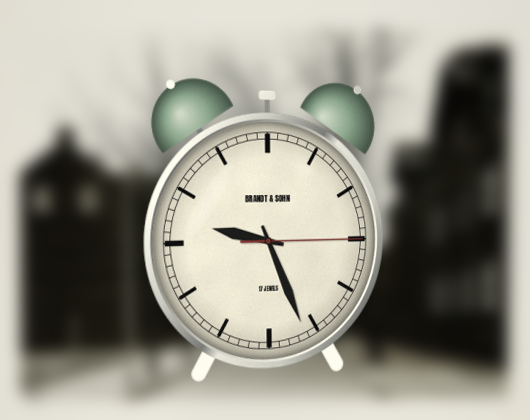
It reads 9h26m15s
